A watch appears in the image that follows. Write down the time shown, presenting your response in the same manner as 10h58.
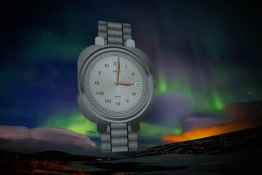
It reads 3h01
